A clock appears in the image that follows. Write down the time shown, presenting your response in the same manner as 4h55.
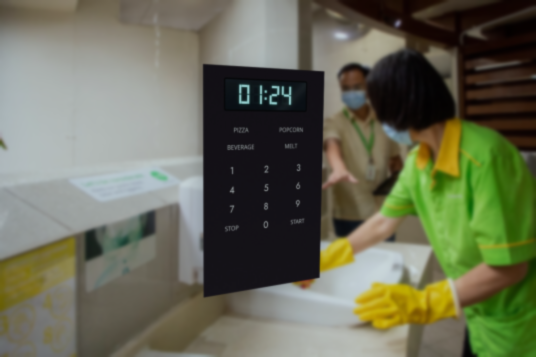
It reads 1h24
